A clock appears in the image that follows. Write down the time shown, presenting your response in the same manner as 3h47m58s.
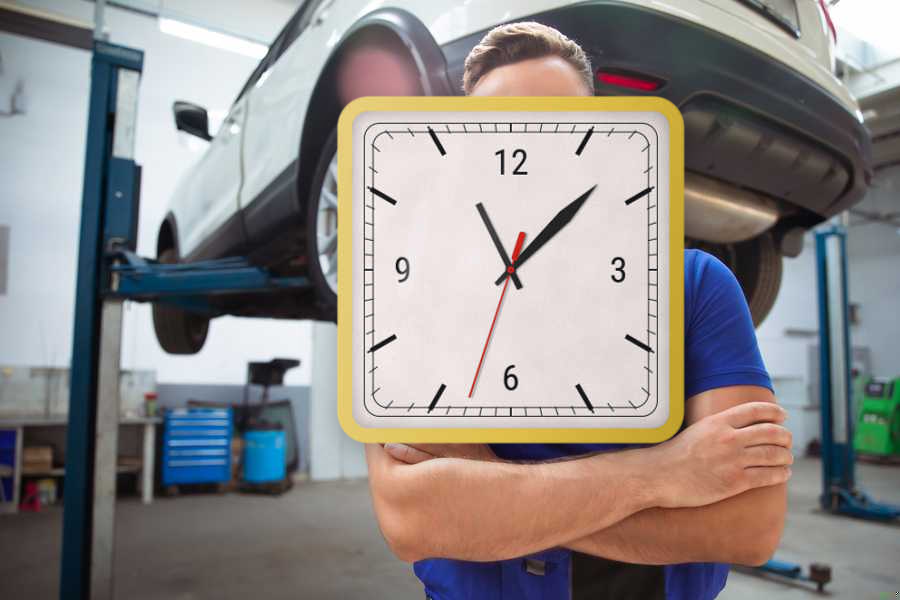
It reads 11h07m33s
